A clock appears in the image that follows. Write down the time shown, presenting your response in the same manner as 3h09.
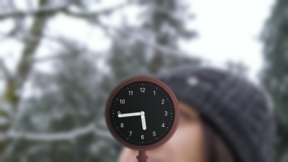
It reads 5h44
